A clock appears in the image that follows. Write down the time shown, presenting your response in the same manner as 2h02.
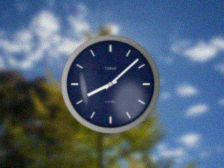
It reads 8h08
